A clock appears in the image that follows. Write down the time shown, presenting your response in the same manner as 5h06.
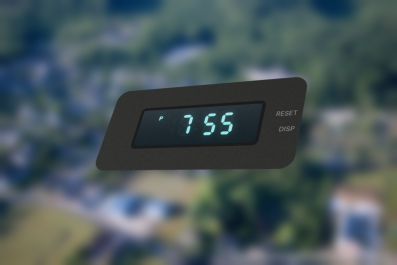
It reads 7h55
